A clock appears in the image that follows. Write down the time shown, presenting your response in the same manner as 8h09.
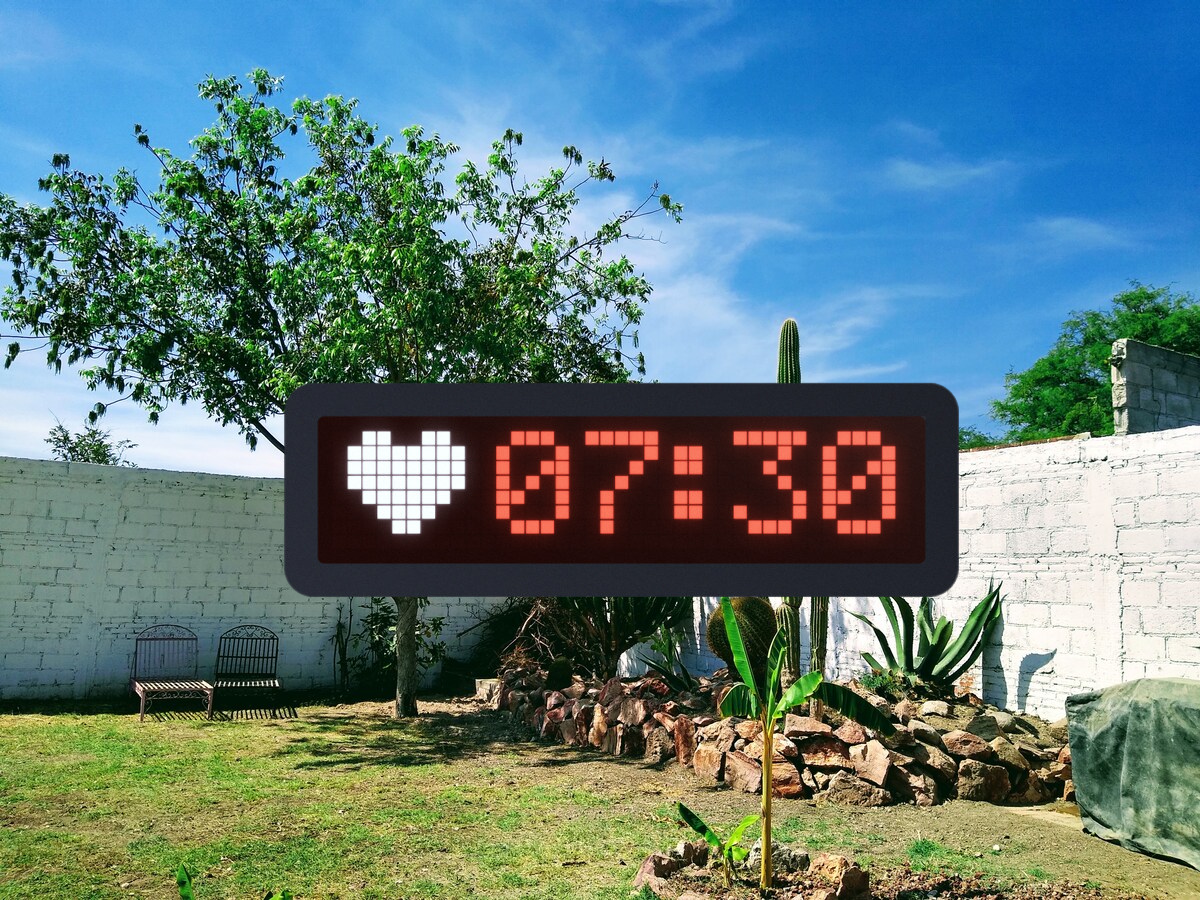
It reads 7h30
